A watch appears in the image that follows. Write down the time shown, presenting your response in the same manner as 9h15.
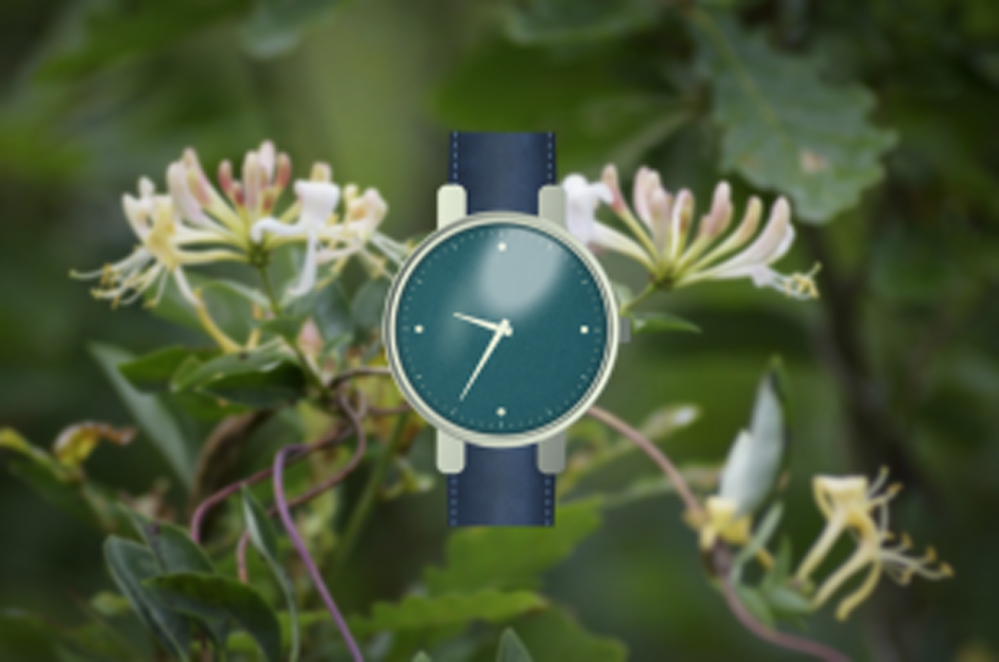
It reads 9h35
